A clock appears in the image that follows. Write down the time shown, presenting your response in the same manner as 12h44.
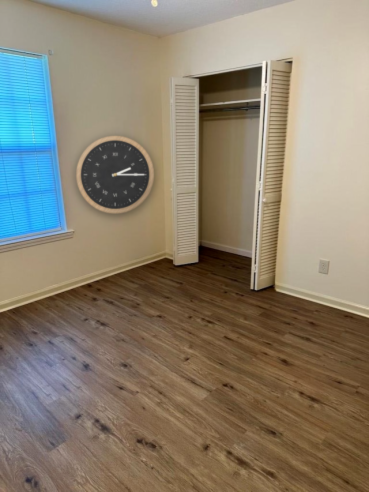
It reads 2h15
